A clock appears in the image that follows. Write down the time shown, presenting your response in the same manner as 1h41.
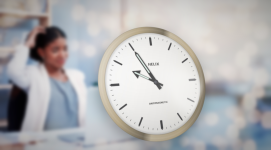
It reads 9h55
